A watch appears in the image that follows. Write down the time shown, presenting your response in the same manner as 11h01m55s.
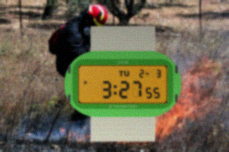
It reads 3h27m55s
